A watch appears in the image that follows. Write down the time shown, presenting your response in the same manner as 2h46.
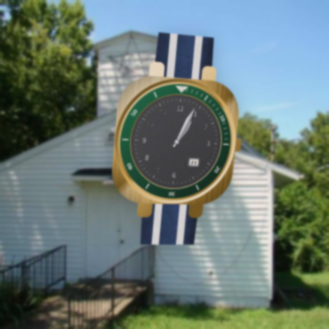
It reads 1h04
